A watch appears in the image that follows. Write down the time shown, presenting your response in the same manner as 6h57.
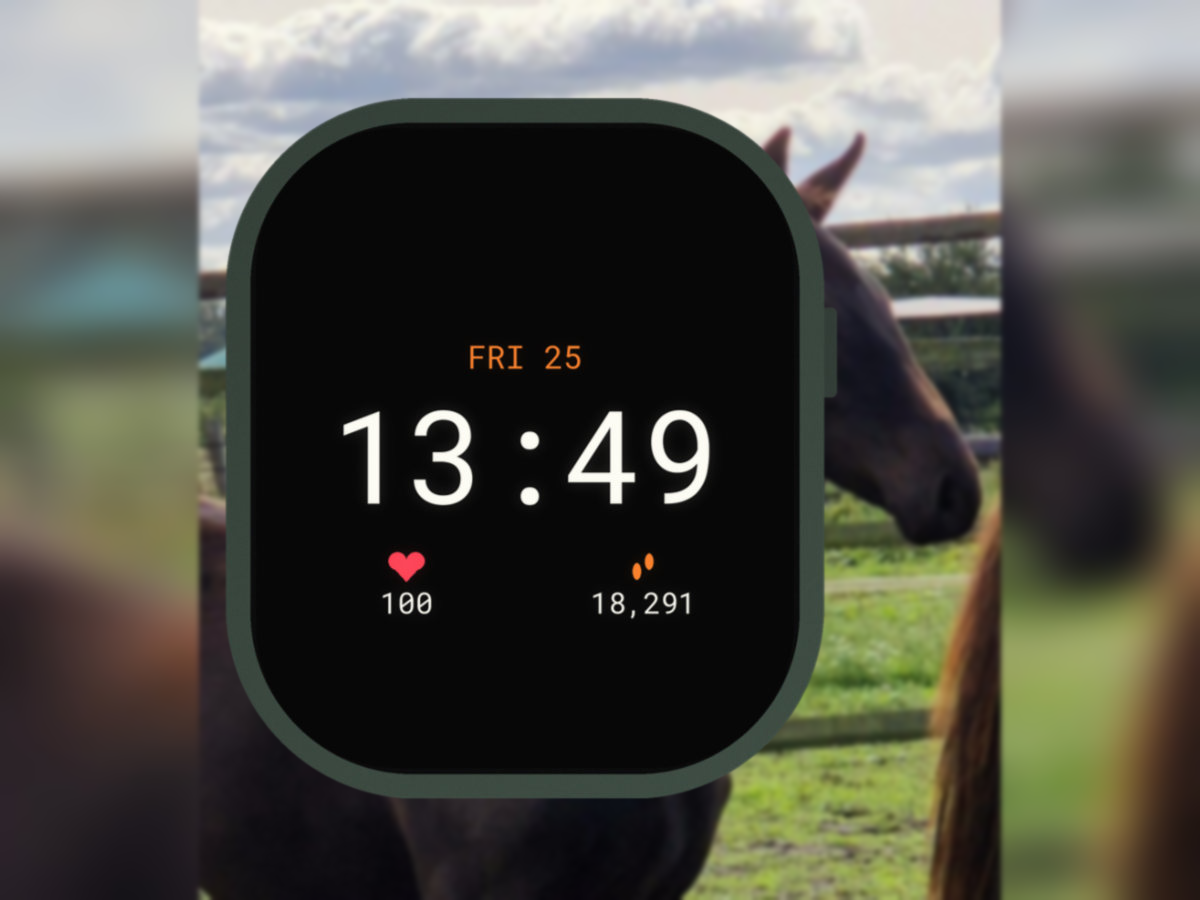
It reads 13h49
